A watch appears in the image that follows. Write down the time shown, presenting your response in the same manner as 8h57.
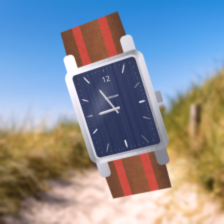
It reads 8h56
